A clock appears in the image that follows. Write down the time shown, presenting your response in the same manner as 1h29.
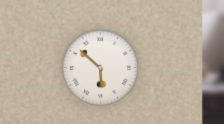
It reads 5h52
